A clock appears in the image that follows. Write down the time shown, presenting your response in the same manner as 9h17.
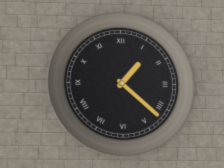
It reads 1h22
